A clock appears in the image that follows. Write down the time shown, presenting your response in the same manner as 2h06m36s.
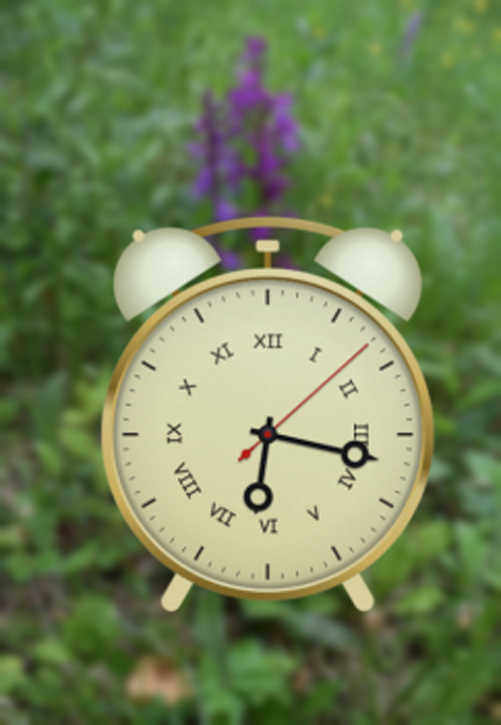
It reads 6h17m08s
